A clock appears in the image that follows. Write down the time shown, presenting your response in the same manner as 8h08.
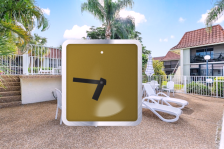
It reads 6h46
